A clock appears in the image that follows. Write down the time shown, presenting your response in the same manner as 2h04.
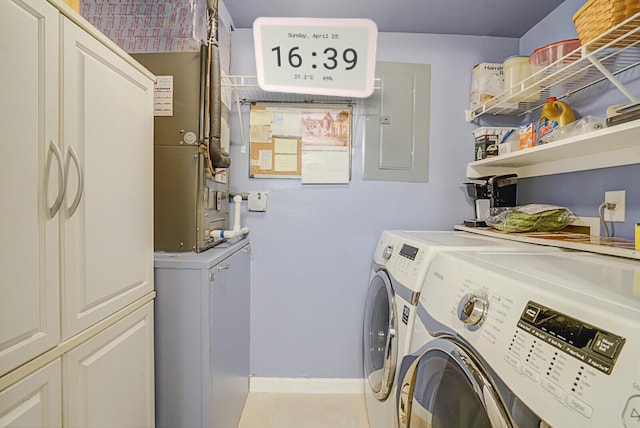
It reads 16h39
